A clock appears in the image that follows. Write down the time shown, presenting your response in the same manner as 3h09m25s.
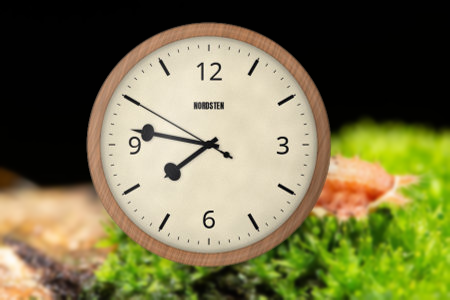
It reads 7h46m50s
